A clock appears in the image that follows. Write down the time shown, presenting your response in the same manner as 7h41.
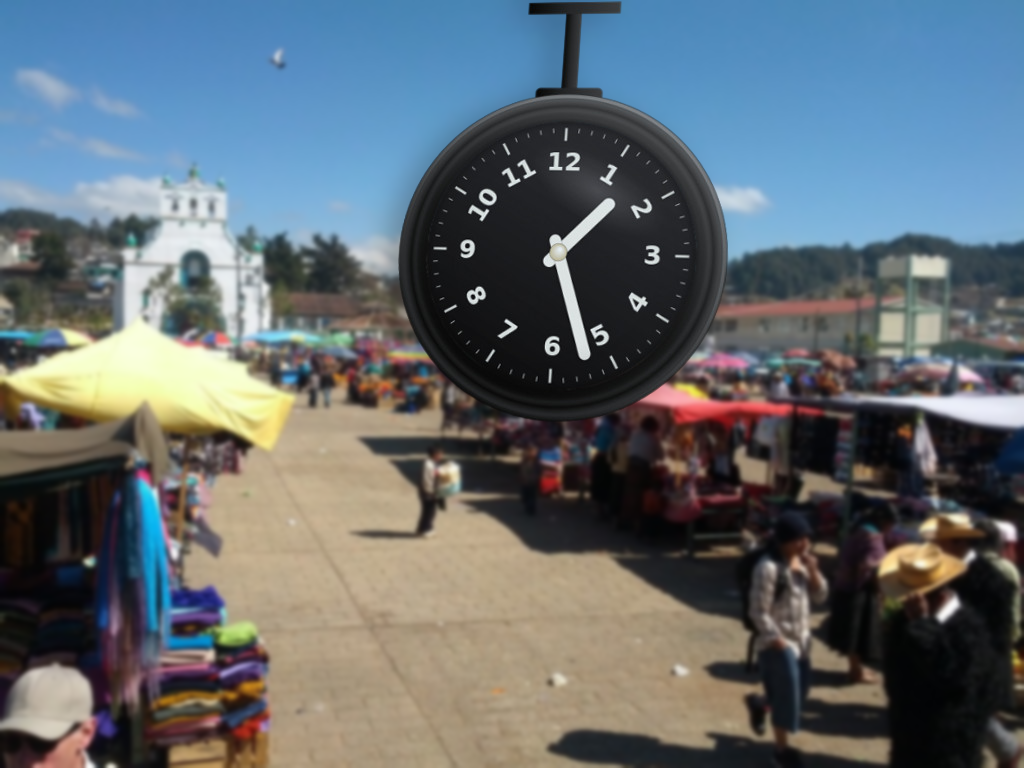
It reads 1h27
